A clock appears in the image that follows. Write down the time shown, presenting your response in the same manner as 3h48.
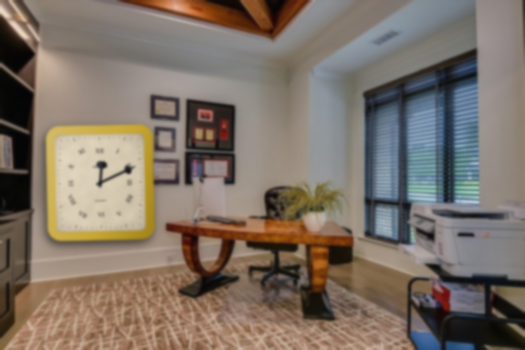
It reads 12h11
